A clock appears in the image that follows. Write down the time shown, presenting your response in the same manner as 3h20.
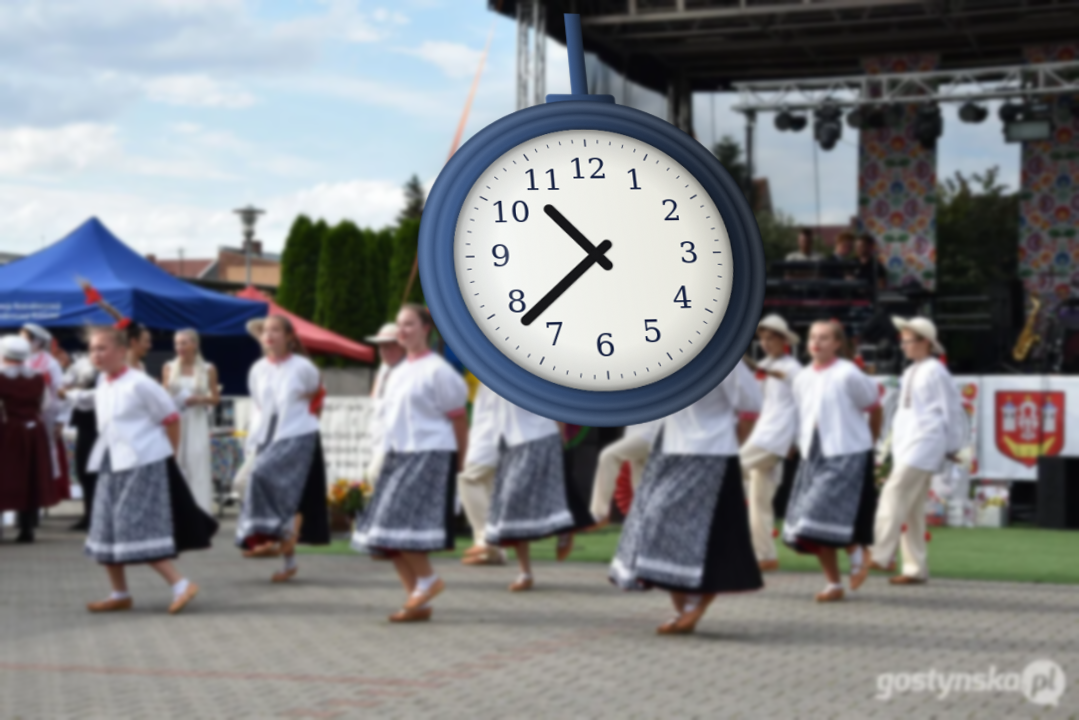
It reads 10h38
